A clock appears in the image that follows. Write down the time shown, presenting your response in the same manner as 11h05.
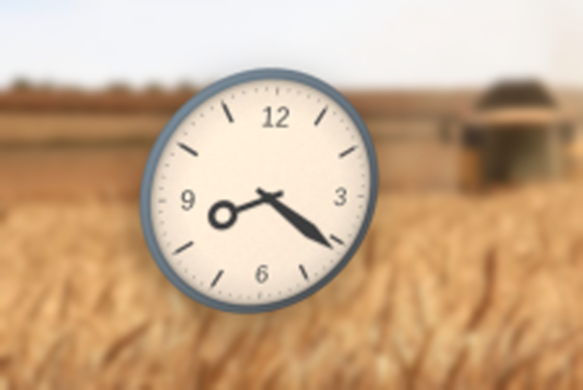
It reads 8h21
